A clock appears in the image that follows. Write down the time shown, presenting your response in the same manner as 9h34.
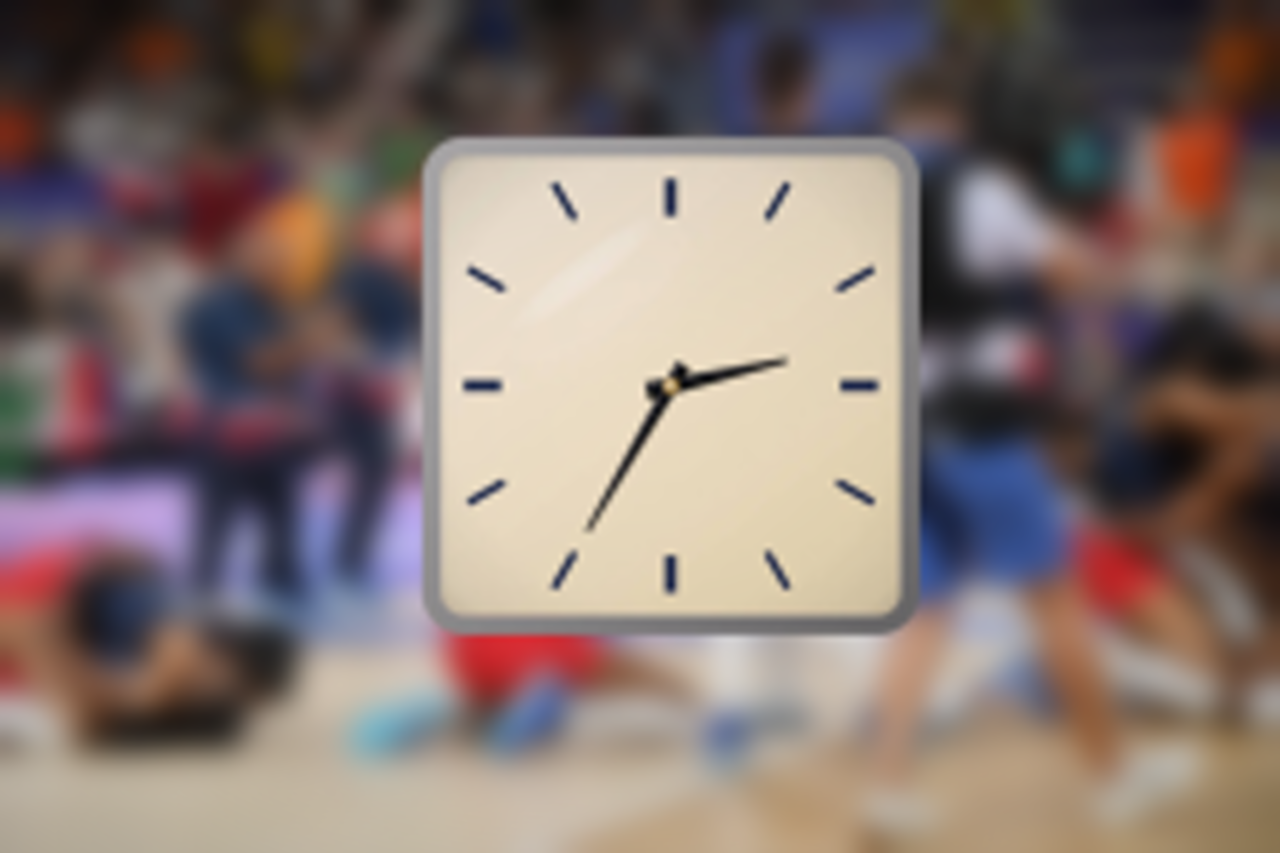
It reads 2h35
